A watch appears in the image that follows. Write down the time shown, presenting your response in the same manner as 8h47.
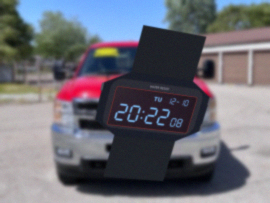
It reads 20h22
